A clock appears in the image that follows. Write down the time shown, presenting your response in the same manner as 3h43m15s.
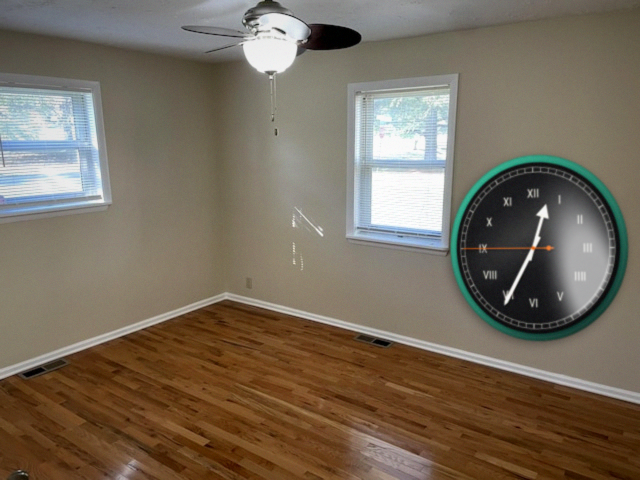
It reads 12h34m45s
